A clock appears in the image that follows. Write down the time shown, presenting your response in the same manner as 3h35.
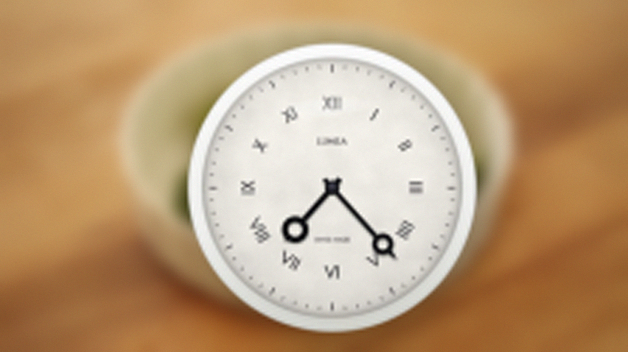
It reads 7h23
